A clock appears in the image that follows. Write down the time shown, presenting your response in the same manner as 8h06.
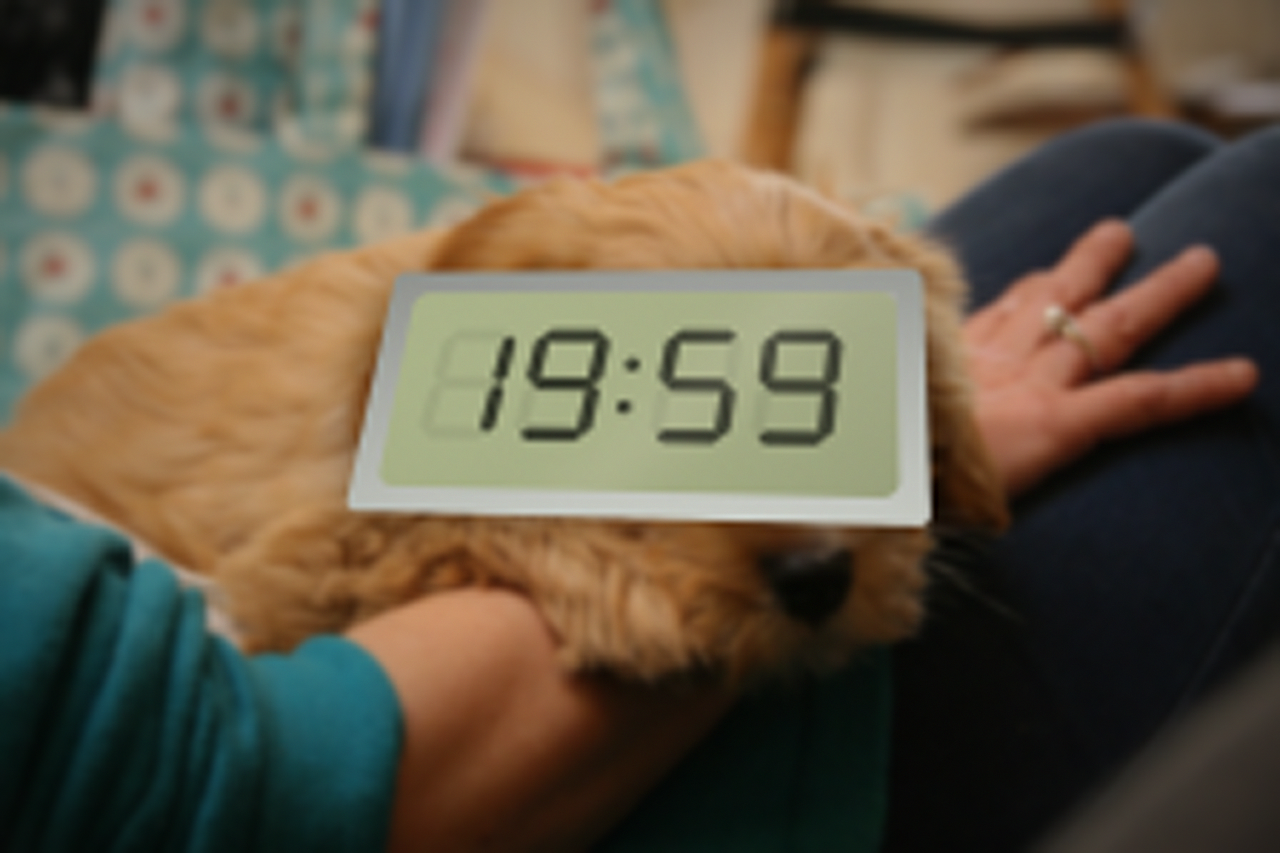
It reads 19h59
